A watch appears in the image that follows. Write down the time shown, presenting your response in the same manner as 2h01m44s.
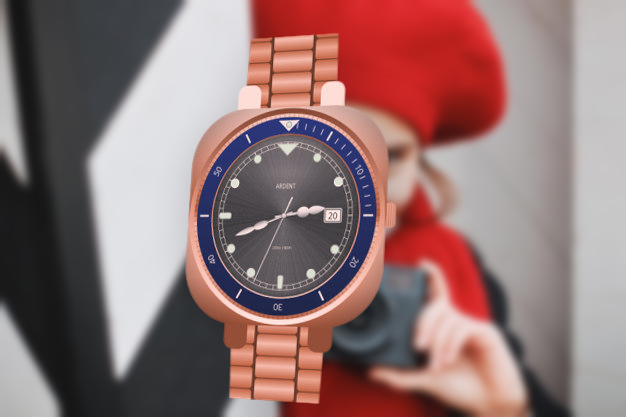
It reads 2h41m34s
